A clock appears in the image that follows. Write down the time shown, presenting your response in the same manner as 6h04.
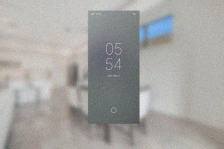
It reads 5h54
